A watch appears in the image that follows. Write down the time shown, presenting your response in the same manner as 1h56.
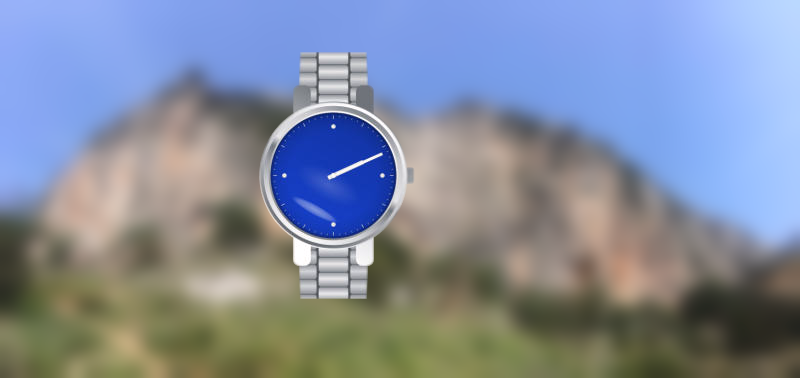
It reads 2h11
